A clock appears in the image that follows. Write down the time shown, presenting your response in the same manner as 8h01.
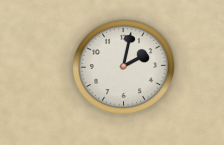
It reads 2h02
